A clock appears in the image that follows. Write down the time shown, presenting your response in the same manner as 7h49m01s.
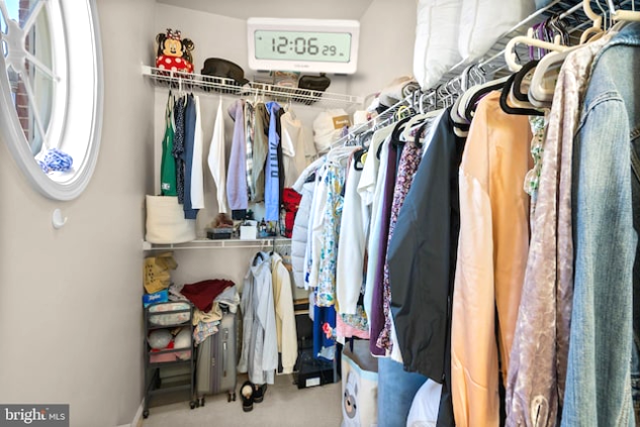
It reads 12h06m29s
